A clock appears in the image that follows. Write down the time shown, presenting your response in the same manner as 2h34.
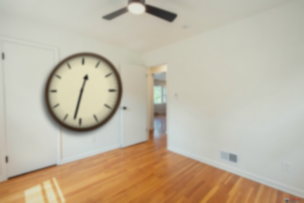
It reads 12h32
